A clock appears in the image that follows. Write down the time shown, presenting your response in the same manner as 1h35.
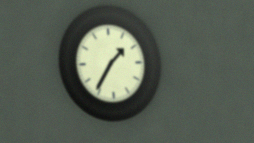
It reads 1h36
